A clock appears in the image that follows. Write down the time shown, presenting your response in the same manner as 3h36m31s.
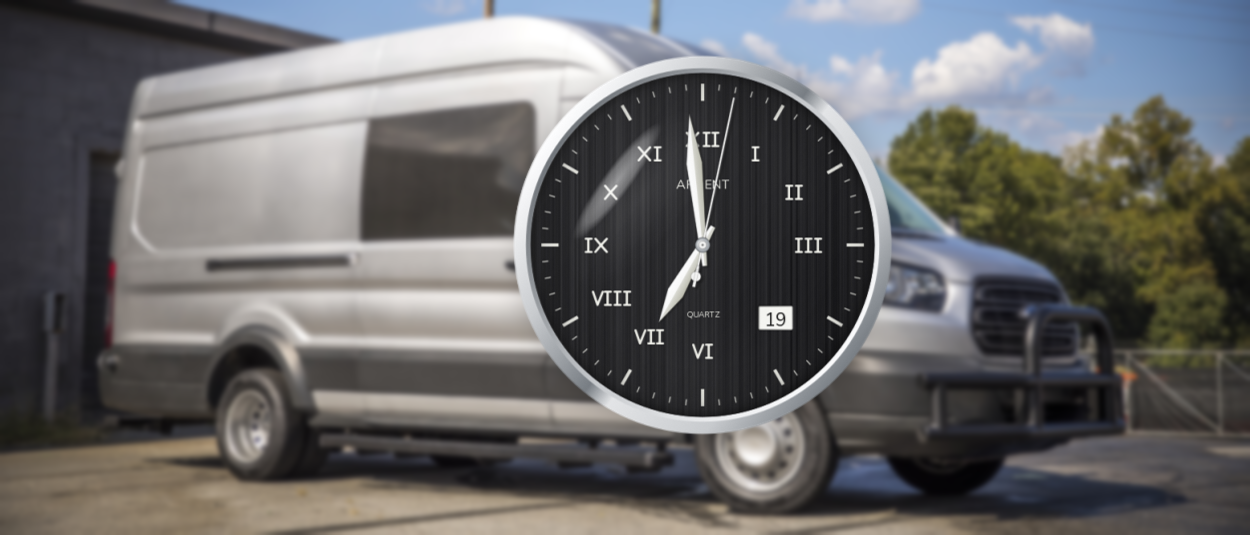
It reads 6h59m02s
